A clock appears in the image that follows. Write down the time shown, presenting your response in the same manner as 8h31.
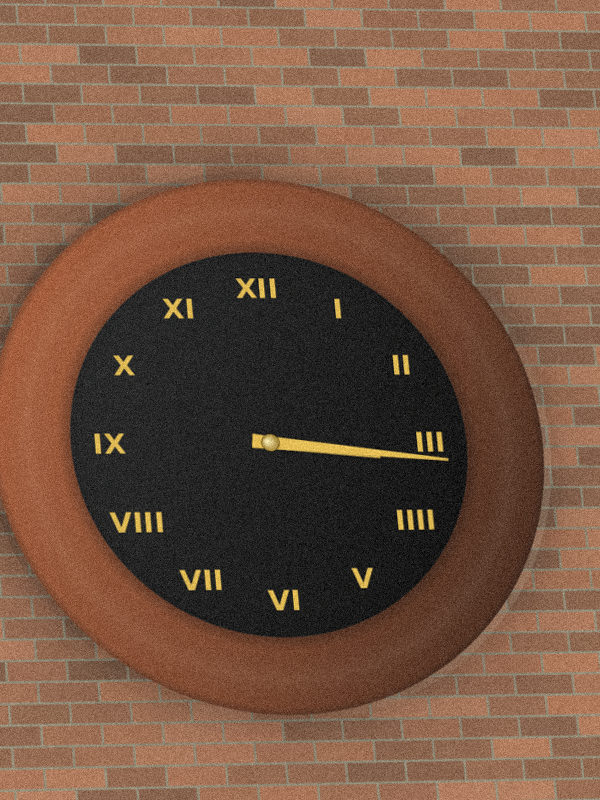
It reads 3h16
